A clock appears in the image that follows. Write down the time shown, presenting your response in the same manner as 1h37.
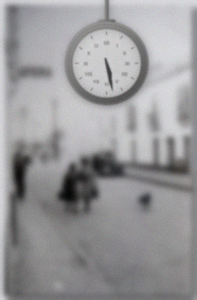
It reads 5h28
